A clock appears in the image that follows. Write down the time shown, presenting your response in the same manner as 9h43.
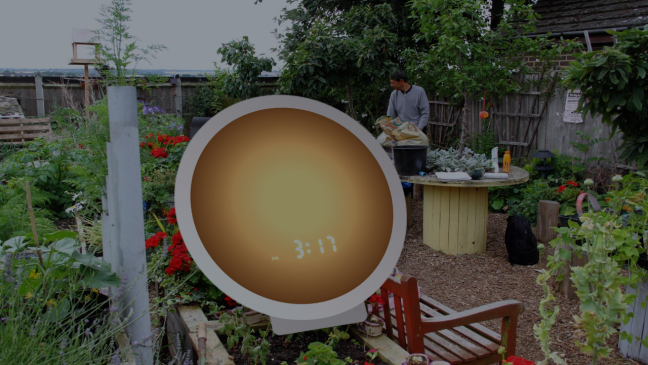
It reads 3h17
